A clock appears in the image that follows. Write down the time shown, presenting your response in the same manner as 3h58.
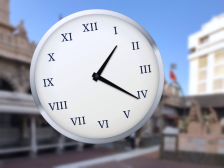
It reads 1h21
